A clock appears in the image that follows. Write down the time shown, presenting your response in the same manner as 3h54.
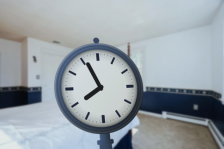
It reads 7h56
